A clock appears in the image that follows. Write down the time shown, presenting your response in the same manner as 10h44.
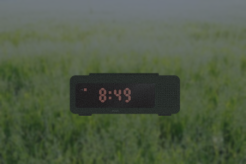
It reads 8h49
